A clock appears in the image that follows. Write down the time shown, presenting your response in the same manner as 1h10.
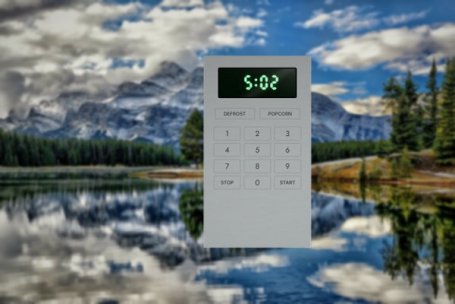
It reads 5h02
